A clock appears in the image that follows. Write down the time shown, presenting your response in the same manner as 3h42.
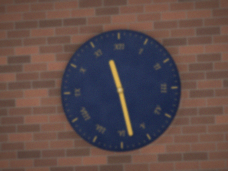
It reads 11h28
